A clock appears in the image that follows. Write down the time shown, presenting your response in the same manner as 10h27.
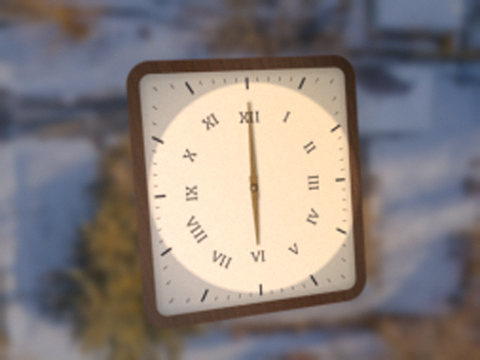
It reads 6h00
